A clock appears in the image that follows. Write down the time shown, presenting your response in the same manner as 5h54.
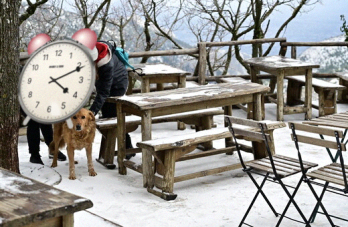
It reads 4h11
